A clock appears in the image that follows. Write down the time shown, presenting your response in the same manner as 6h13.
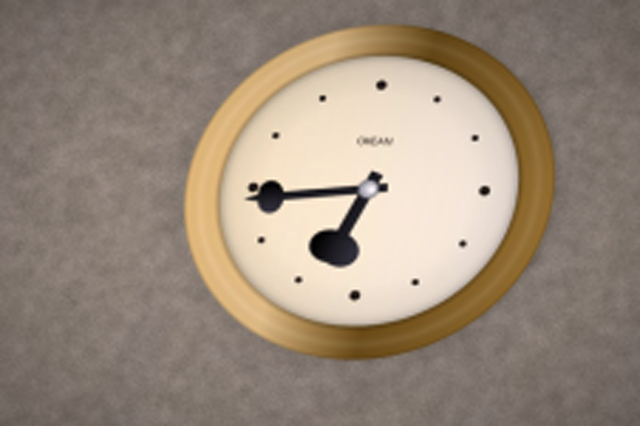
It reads 6h44
